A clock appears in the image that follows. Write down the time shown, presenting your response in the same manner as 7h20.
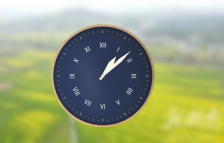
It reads 1h08
